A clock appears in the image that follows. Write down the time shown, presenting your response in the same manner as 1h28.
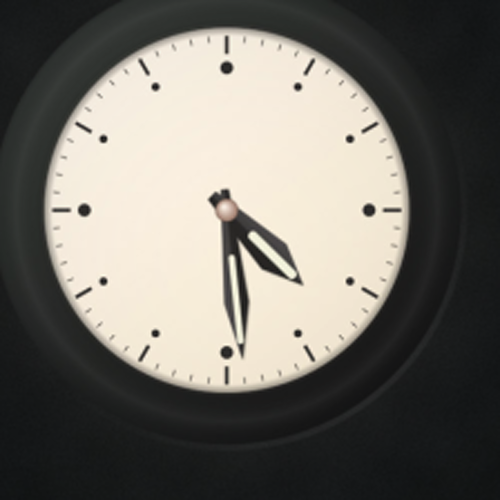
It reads 4h29
